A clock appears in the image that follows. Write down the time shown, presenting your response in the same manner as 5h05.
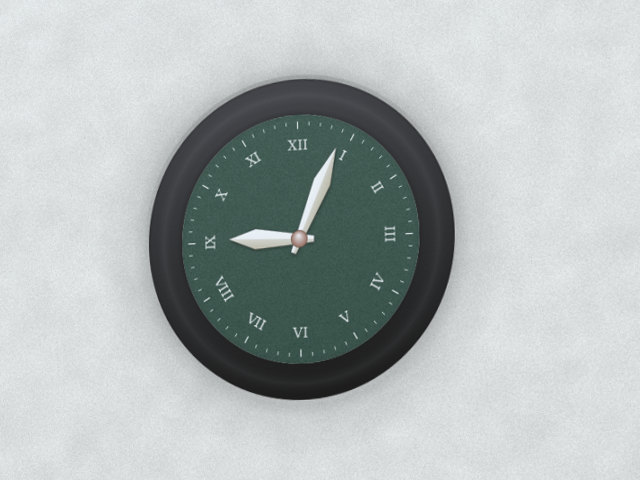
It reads 9h04
